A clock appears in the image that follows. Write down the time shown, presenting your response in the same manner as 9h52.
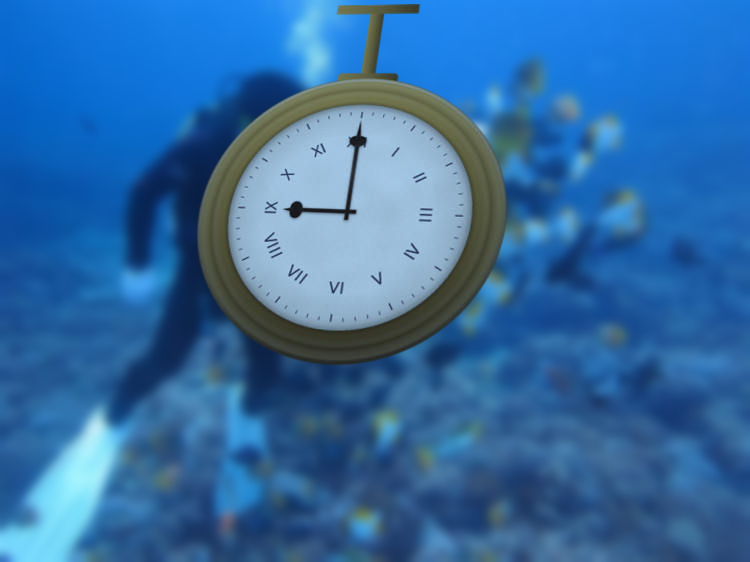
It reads 9h00
